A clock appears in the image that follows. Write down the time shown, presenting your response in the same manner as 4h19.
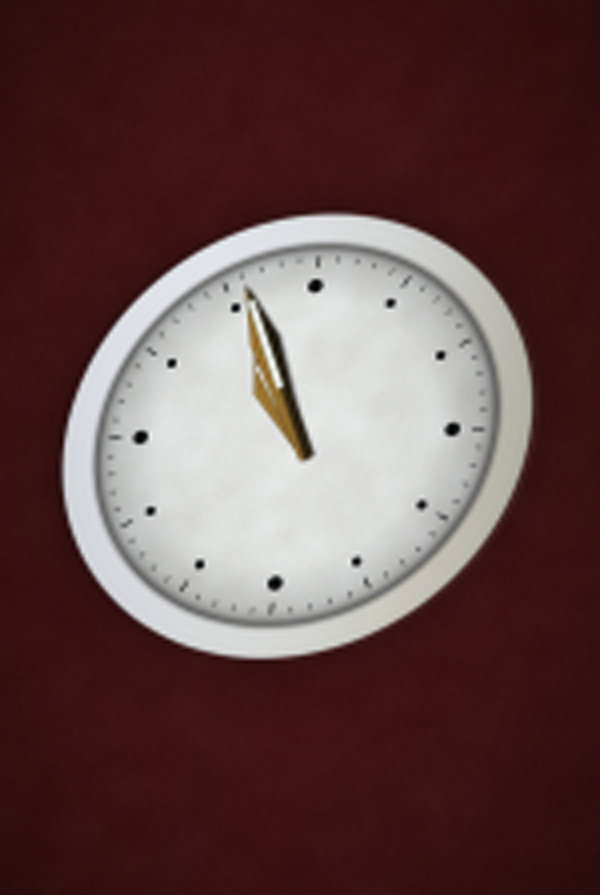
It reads 10h56
